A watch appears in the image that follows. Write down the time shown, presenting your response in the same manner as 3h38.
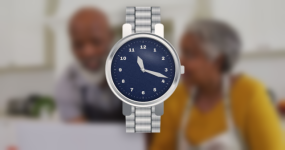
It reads 11h18
